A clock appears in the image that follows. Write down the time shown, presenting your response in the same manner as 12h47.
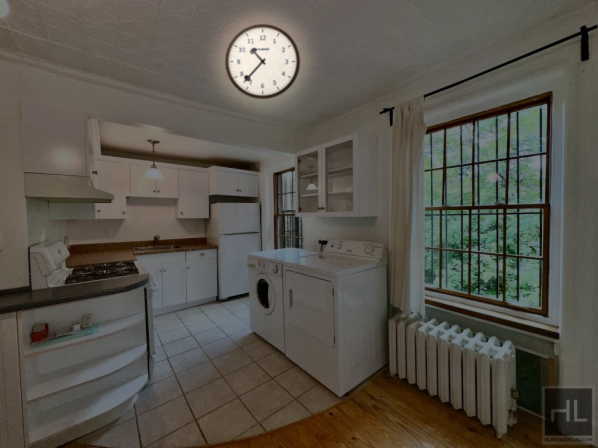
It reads 10h37
